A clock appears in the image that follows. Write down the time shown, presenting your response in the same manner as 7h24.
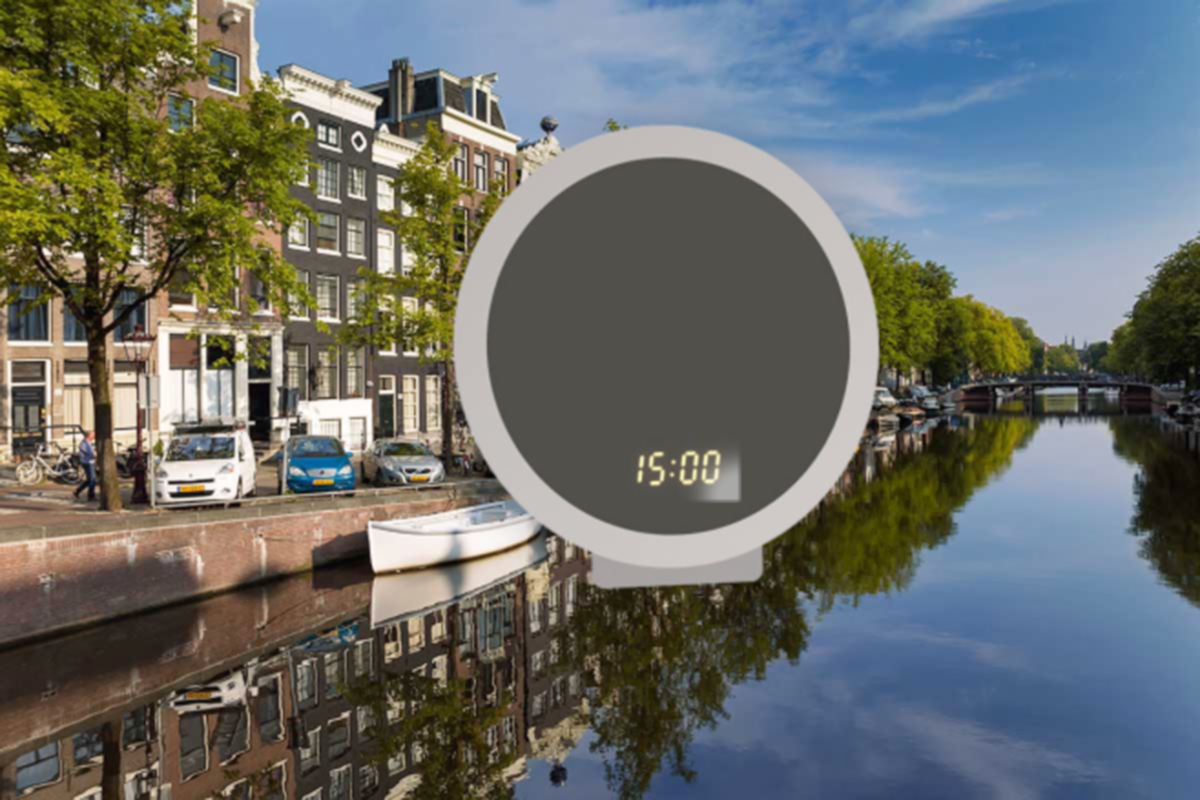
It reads 15h00
